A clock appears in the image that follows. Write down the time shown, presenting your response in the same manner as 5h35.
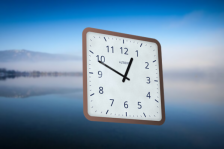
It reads 12h49
